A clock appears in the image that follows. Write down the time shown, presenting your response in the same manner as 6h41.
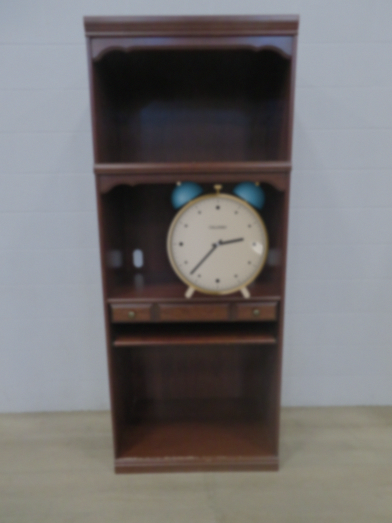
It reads 2h37
